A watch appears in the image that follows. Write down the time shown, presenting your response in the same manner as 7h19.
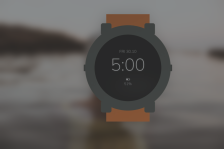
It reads 5h00
